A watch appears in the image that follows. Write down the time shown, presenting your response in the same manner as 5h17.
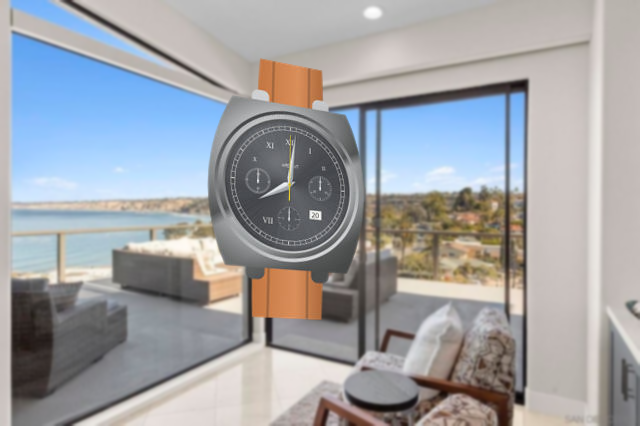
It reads 8h01
